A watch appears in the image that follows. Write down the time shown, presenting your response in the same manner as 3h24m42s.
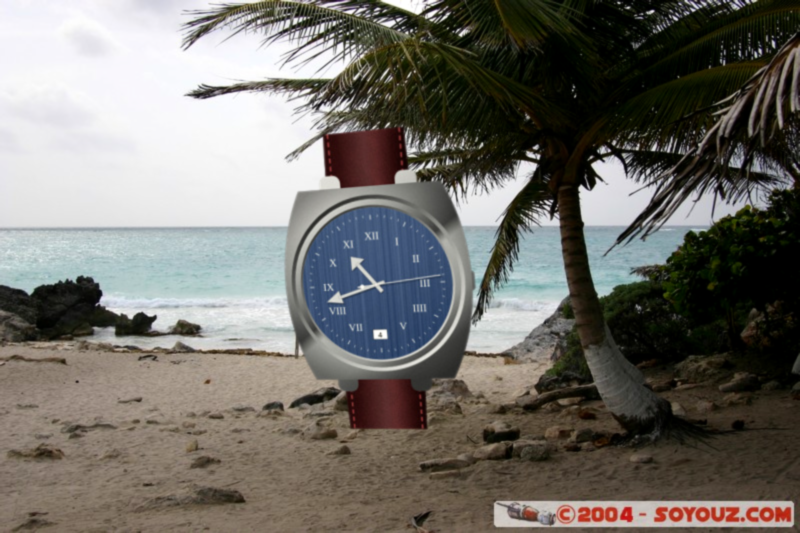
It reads 10h42m14s
